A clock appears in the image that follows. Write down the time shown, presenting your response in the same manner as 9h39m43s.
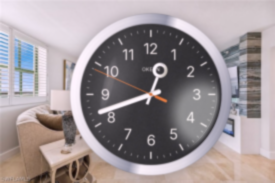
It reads 12h41m49s
